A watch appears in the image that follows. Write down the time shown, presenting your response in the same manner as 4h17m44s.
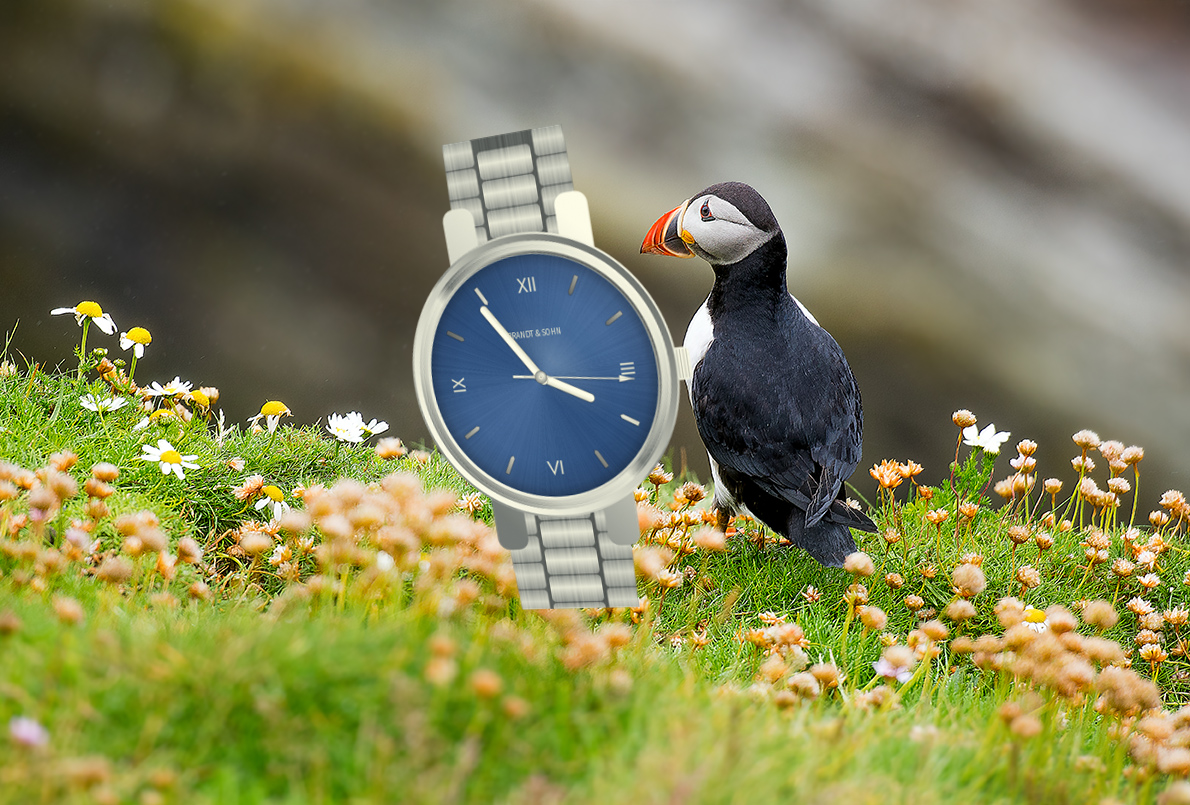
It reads 3h54m16s
